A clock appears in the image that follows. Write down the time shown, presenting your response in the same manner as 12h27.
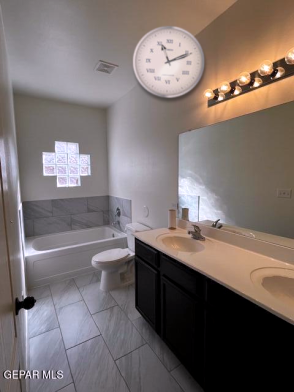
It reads 11h11
